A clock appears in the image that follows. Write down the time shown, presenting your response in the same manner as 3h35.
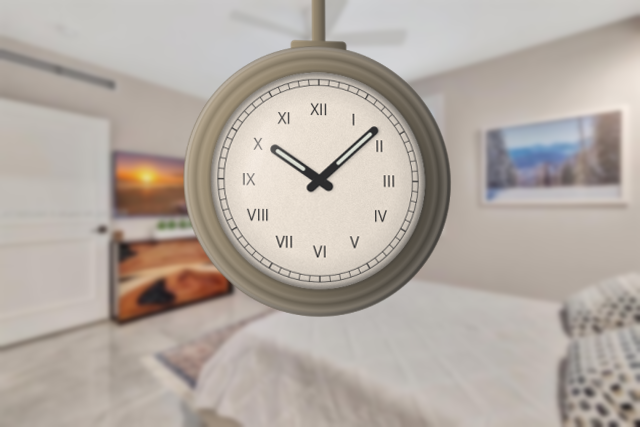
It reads 10h08
